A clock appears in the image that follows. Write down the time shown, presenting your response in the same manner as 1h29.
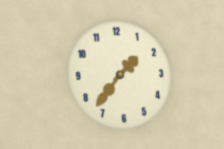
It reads 1h37
